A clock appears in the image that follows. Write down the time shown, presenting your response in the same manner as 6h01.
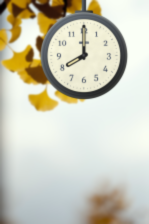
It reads 8h00
